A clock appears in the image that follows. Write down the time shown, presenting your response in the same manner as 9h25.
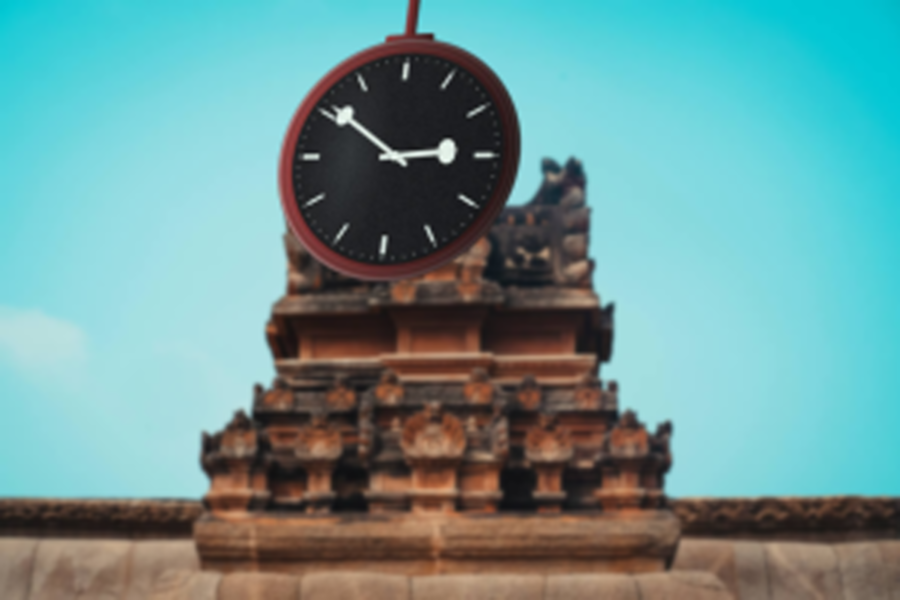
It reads 2h51
